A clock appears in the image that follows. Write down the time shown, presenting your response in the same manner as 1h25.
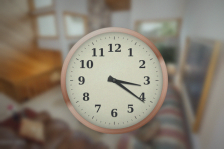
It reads 3h21
